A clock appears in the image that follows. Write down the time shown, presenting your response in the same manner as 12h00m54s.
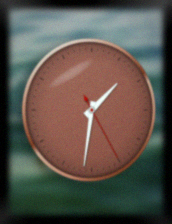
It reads 1h31m25s
